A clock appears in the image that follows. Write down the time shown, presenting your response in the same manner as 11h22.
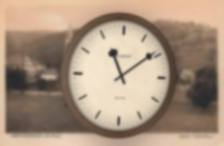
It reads 11h09
